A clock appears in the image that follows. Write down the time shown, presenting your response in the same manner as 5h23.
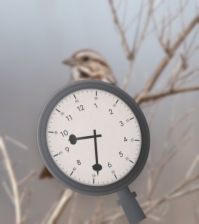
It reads 9h34
